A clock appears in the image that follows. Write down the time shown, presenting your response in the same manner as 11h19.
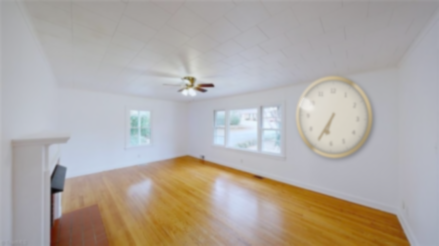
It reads 6h35
